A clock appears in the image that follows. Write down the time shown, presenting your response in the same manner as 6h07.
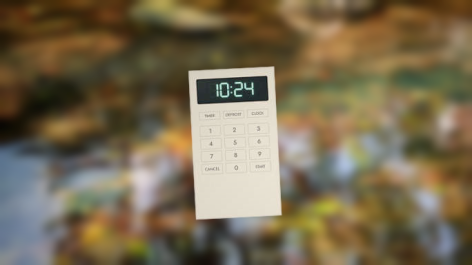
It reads 10h24
